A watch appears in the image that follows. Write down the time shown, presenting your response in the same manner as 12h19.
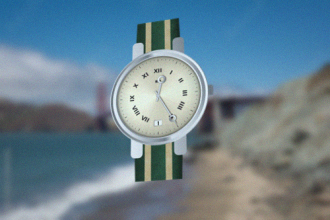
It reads 12h25
